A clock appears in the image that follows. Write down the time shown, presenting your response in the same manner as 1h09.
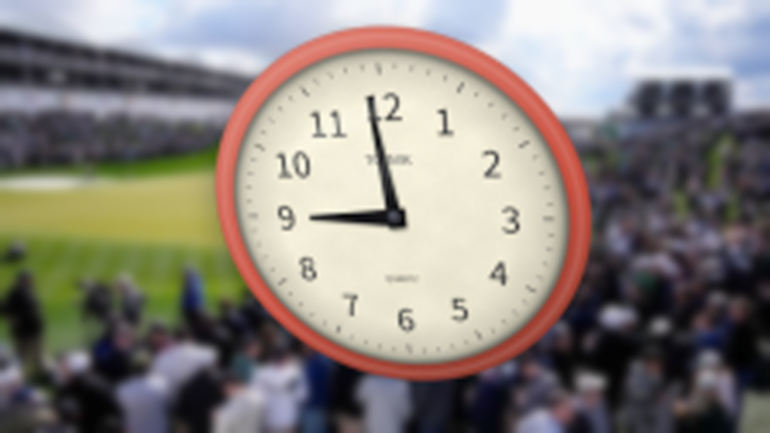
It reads 8h59
